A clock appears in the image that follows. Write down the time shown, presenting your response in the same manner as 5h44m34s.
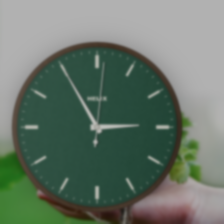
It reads 2h55m01s
